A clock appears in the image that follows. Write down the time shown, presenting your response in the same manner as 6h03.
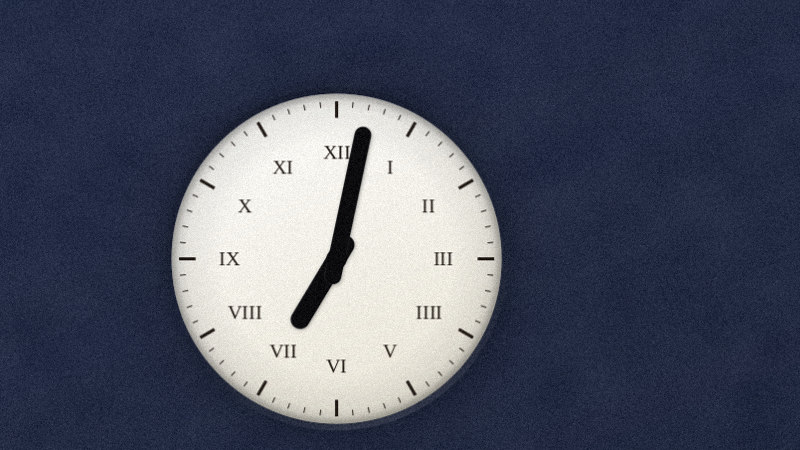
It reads 7h02
